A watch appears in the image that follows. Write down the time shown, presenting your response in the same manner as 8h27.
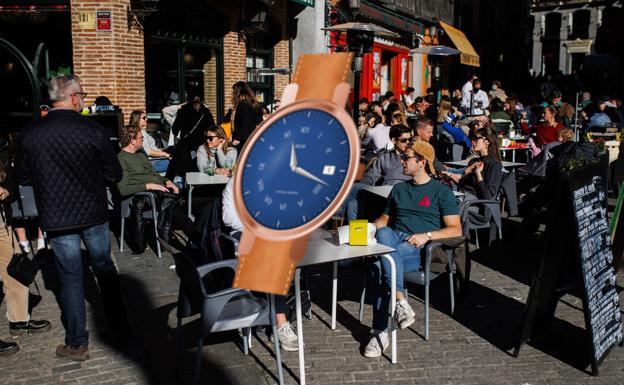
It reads 11h18
